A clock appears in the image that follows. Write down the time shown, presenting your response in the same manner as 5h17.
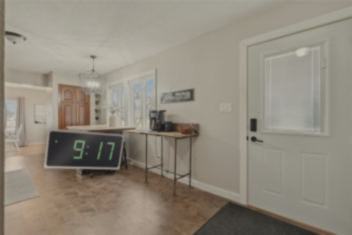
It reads 9h17
